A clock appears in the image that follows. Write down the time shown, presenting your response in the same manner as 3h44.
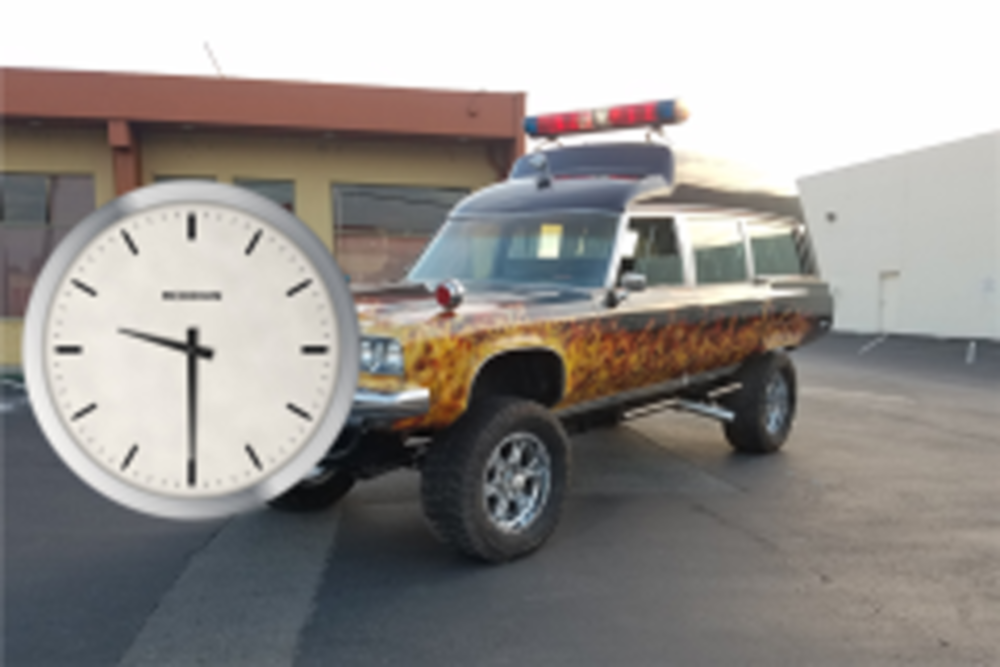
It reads 9h30
